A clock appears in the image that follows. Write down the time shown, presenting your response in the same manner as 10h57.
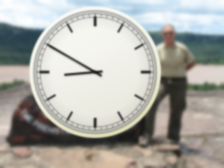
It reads 8h50
